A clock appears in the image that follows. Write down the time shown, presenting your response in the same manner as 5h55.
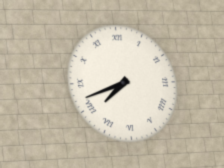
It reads 7h42
